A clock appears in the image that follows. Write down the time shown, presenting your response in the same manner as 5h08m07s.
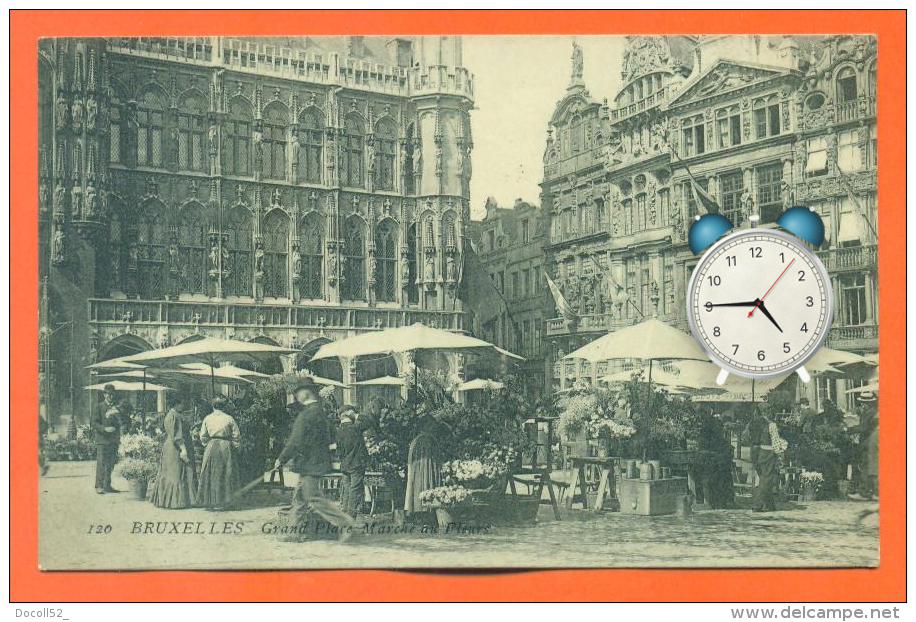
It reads 4h45m07s
